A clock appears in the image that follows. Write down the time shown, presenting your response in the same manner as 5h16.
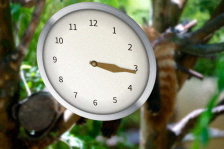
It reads 3h16
